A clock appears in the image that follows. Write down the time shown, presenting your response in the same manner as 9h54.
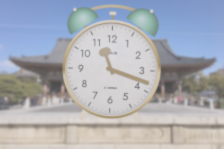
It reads 11h18
